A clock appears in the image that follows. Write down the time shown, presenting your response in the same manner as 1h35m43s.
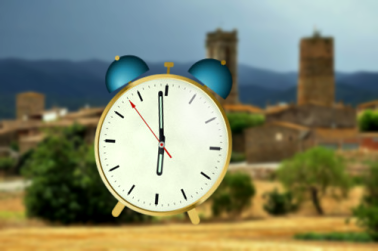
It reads 5h58m53s
